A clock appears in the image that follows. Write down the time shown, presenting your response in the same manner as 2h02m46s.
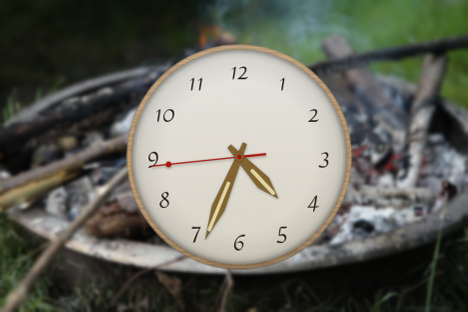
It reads 4h33m44s
